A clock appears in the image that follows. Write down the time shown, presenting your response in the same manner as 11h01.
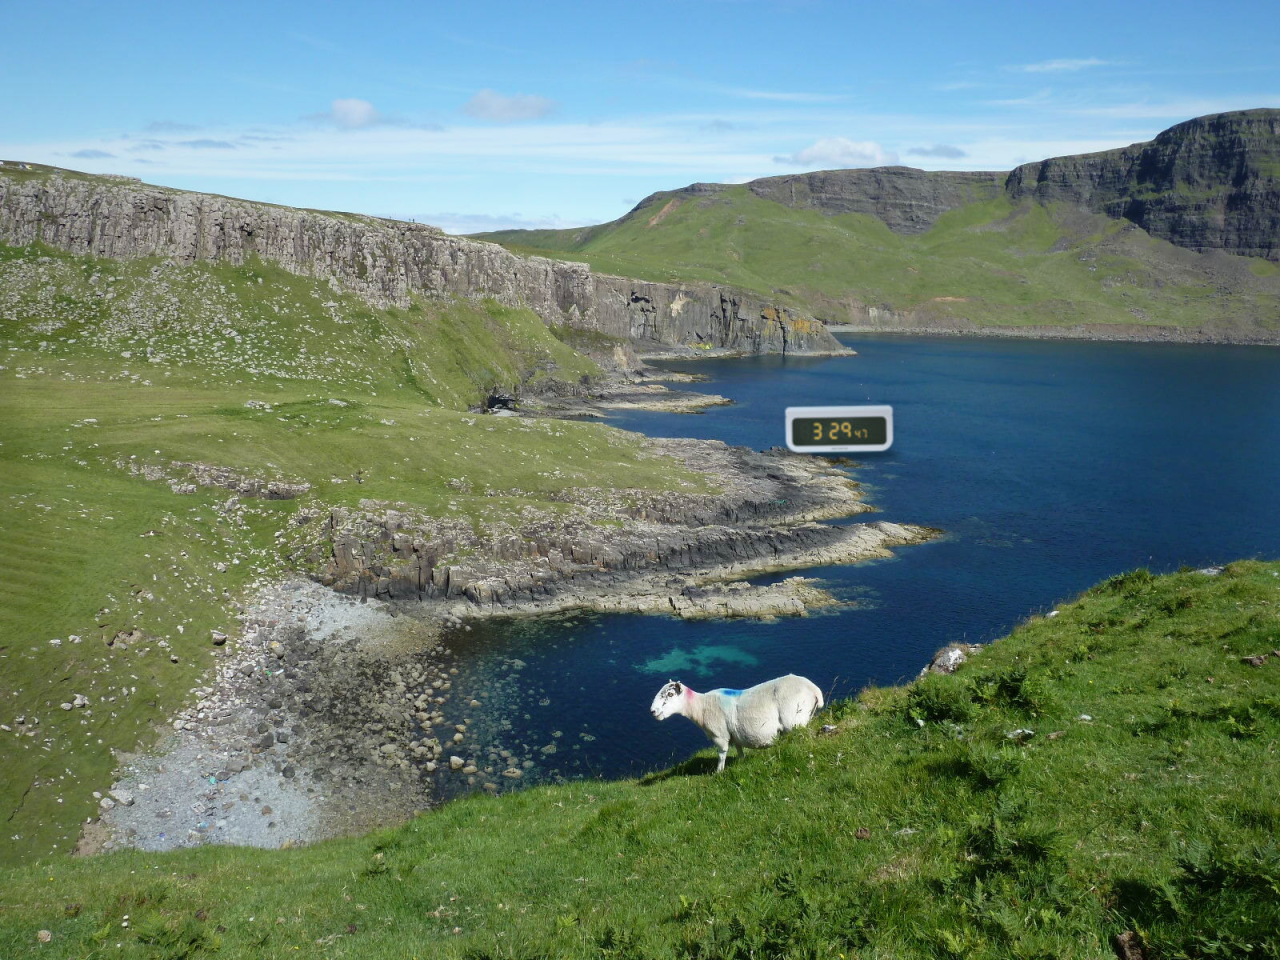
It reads 3h29
